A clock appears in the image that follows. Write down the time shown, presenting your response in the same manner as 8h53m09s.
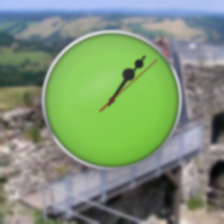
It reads 1h06m08s
